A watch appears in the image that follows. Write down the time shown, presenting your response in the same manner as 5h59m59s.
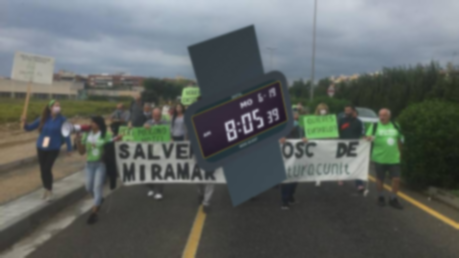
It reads 8h05m39s
